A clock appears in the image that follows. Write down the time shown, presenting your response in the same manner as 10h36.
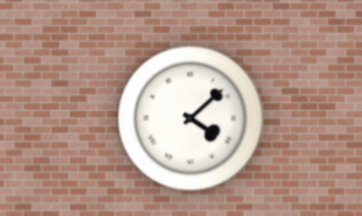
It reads 4h08
